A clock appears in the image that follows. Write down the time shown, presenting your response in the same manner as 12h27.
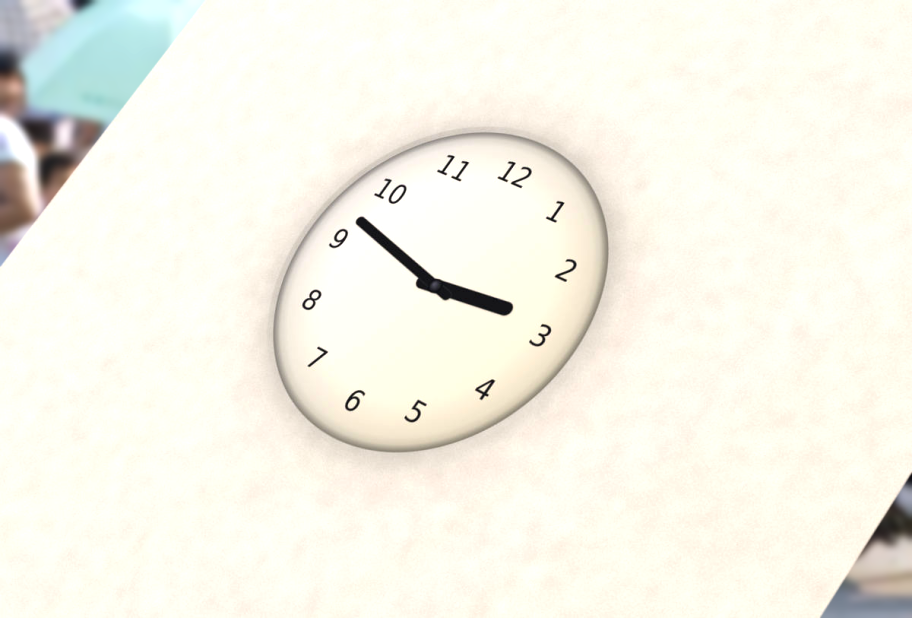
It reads 2h47
